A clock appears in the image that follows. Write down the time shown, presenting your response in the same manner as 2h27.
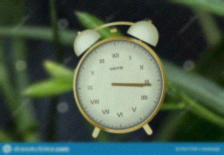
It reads 3h16
